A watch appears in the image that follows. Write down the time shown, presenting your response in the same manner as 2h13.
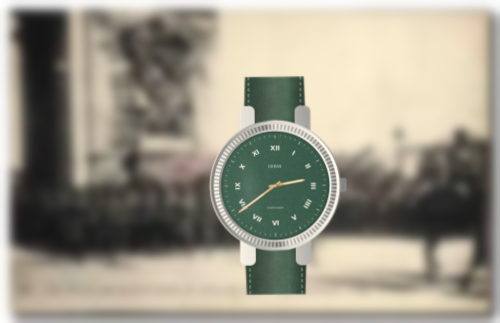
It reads 2h39
